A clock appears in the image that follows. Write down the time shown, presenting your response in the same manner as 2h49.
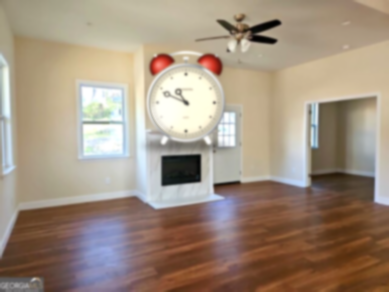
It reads 10h49
